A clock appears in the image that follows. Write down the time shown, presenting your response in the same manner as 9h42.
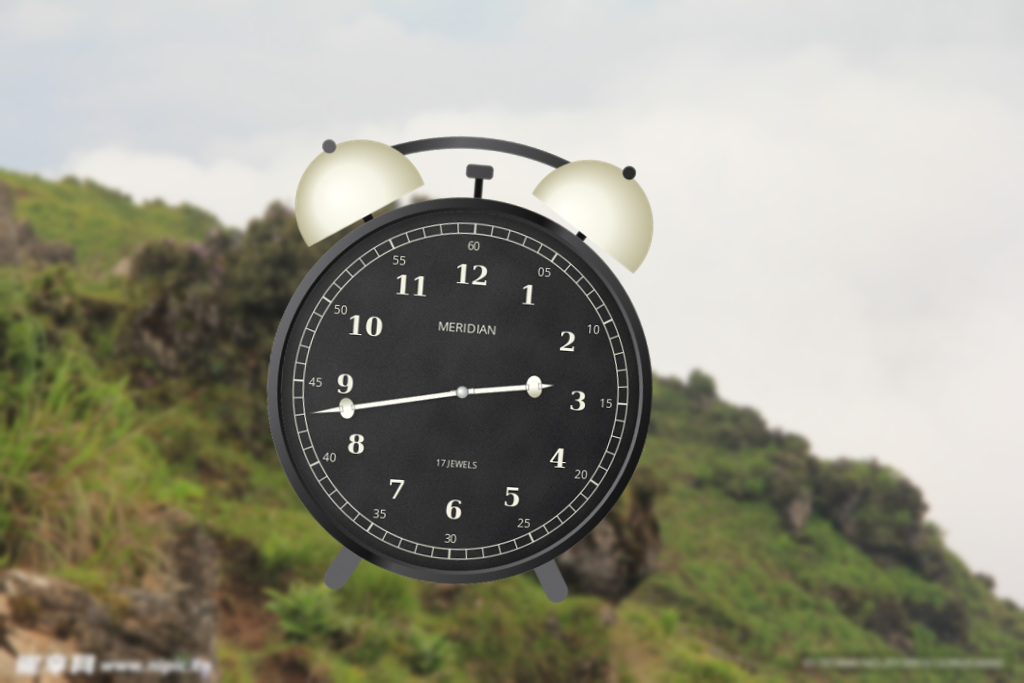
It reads 2h43
